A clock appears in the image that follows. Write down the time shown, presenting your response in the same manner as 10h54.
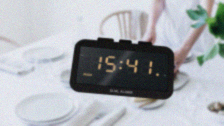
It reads 15h41
